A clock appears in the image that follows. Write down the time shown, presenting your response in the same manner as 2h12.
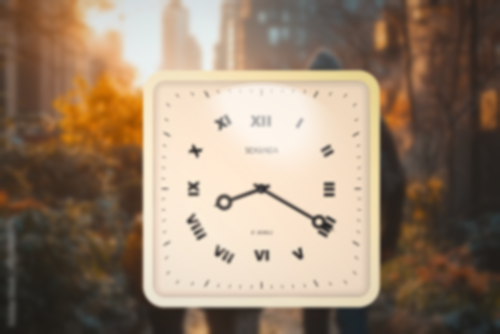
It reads 8h20
